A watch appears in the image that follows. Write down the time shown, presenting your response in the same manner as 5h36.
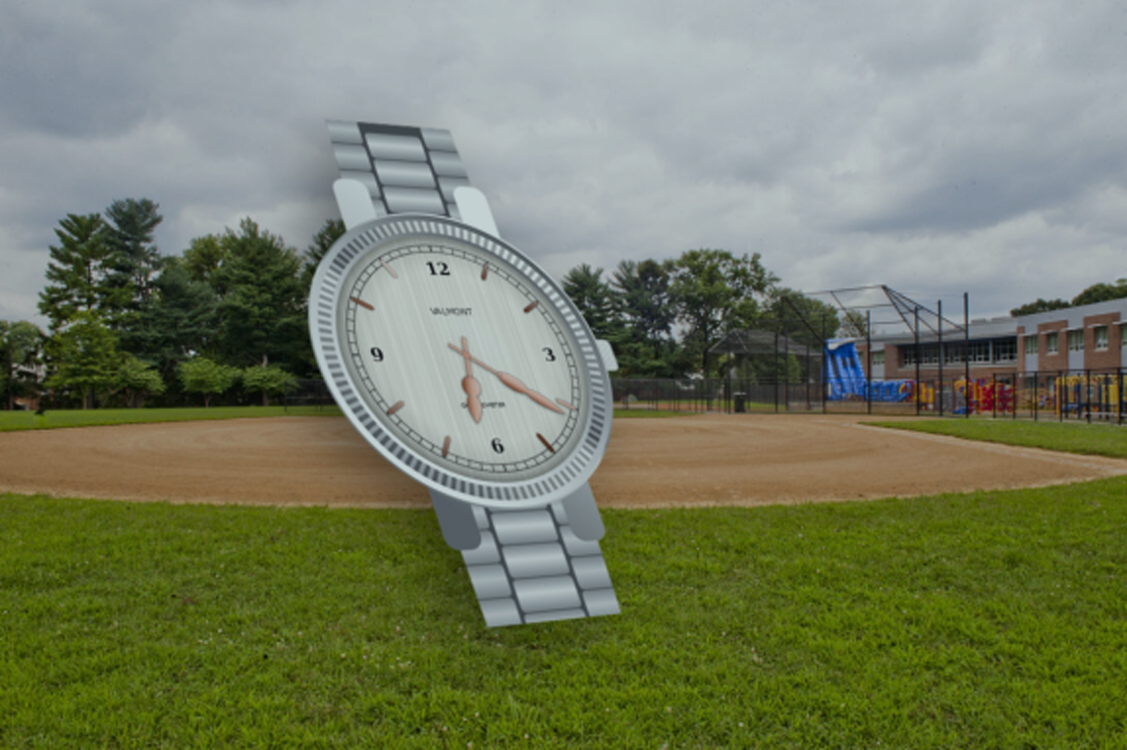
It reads 6h21
